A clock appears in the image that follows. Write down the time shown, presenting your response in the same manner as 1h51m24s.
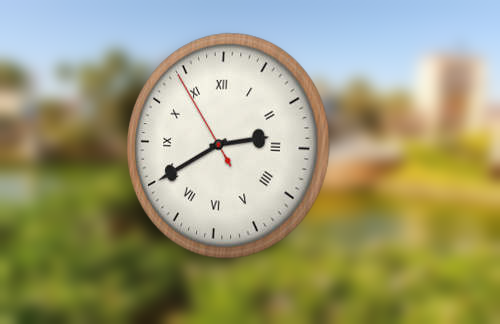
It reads 2h39m54s
